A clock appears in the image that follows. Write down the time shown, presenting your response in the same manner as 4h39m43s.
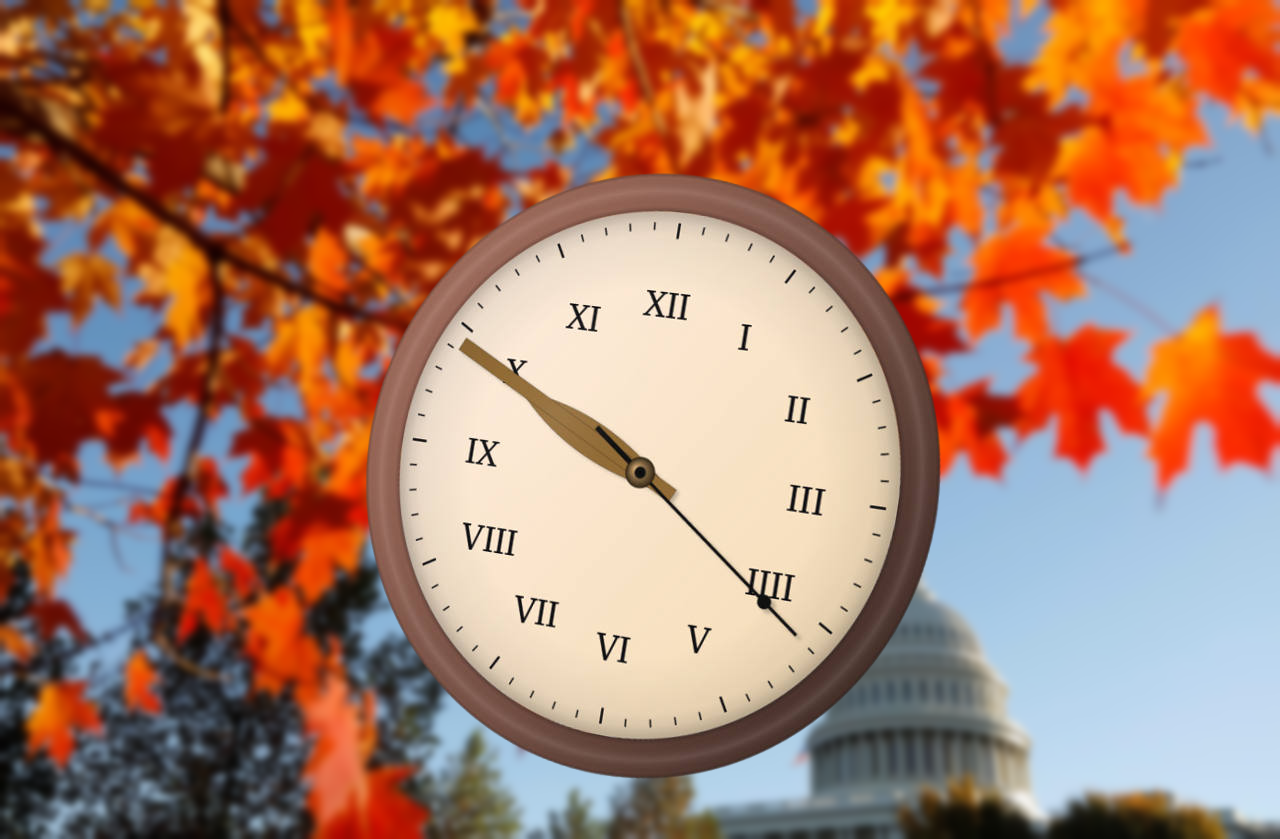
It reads 9h49m21s
